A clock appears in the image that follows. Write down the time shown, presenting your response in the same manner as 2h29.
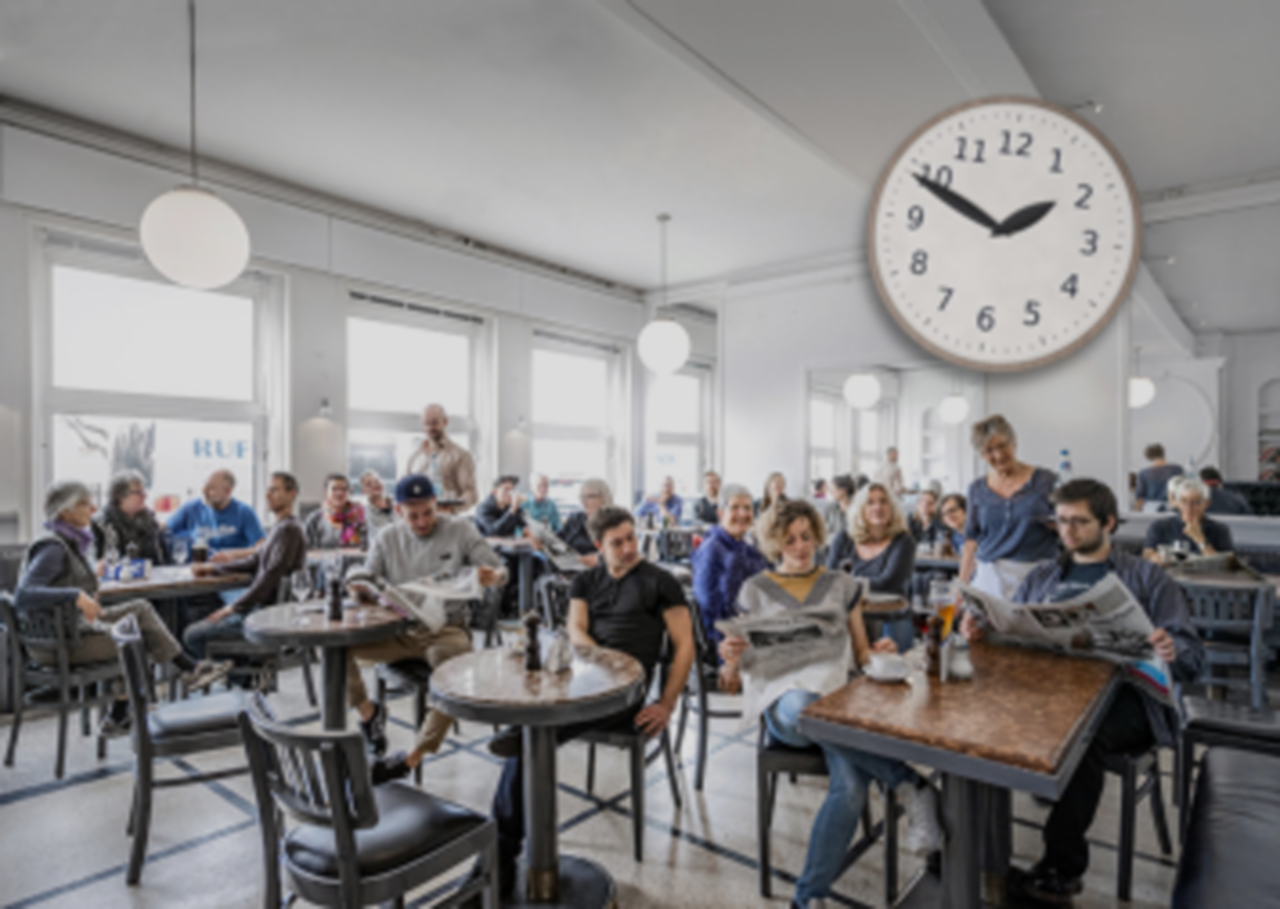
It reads 1h49
